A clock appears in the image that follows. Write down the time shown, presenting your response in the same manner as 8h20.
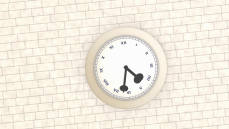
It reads 4h32
